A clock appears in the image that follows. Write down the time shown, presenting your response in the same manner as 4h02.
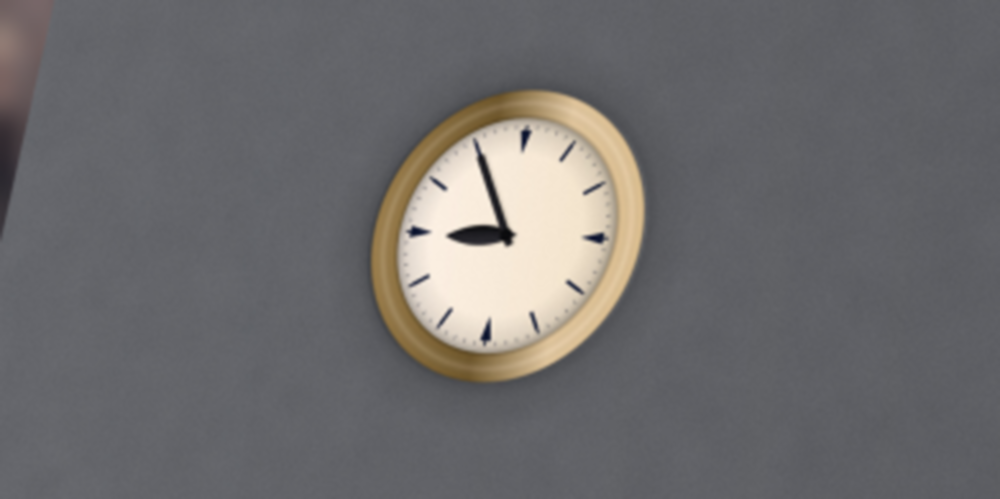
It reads 8h55
